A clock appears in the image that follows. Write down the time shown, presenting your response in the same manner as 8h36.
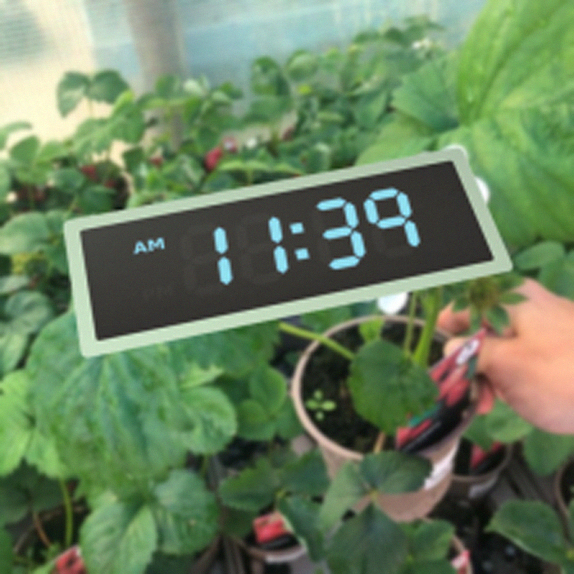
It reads 11h39
